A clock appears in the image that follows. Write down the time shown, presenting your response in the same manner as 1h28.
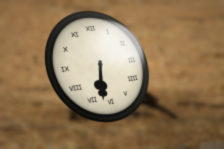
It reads 6h32
